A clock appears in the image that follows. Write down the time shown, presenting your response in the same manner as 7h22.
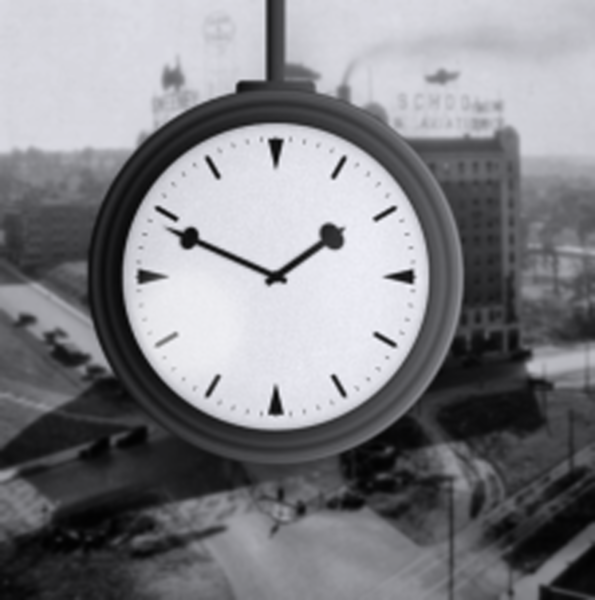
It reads 1h49
